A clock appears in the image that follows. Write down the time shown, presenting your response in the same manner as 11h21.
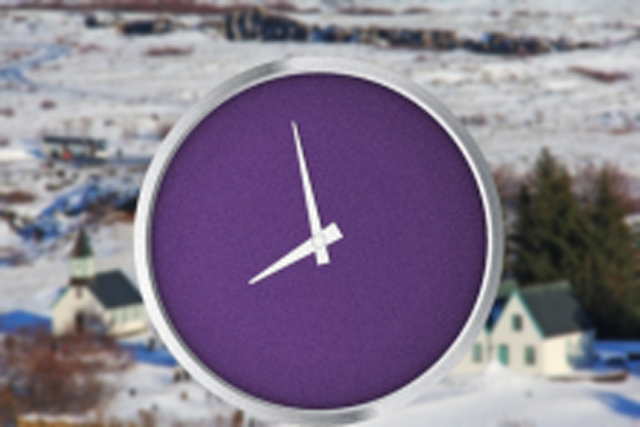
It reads 7h58
